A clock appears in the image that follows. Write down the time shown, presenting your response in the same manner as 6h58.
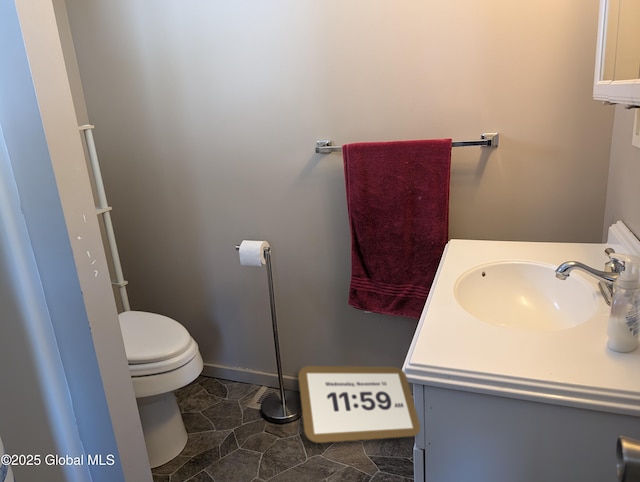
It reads 11h59
